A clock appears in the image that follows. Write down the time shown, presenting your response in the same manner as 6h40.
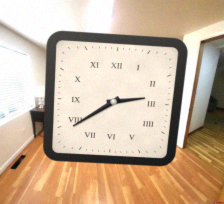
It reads 2h39
